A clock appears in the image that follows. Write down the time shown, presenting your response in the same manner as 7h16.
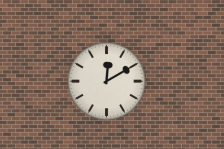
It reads 12h10
